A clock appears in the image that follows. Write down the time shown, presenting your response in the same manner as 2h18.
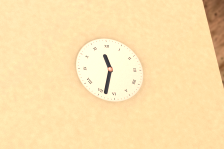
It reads 11h33
